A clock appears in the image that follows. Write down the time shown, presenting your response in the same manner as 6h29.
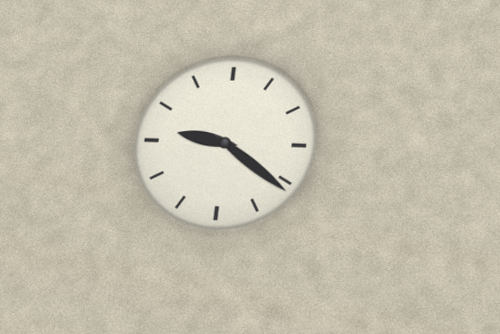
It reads 9h21
